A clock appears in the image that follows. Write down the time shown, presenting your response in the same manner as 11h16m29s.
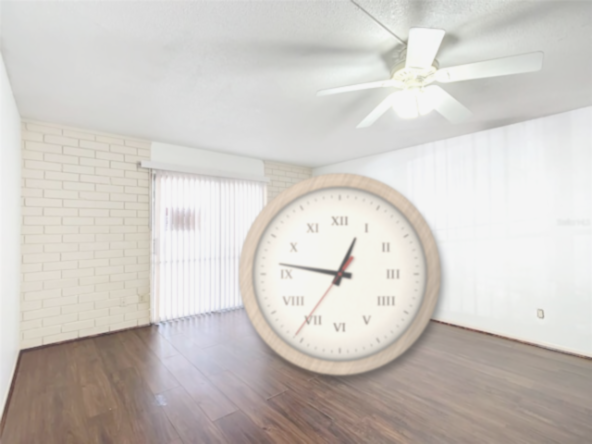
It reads 12h46m36s
